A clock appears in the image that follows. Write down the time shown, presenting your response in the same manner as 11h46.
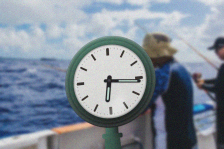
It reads 6h16
